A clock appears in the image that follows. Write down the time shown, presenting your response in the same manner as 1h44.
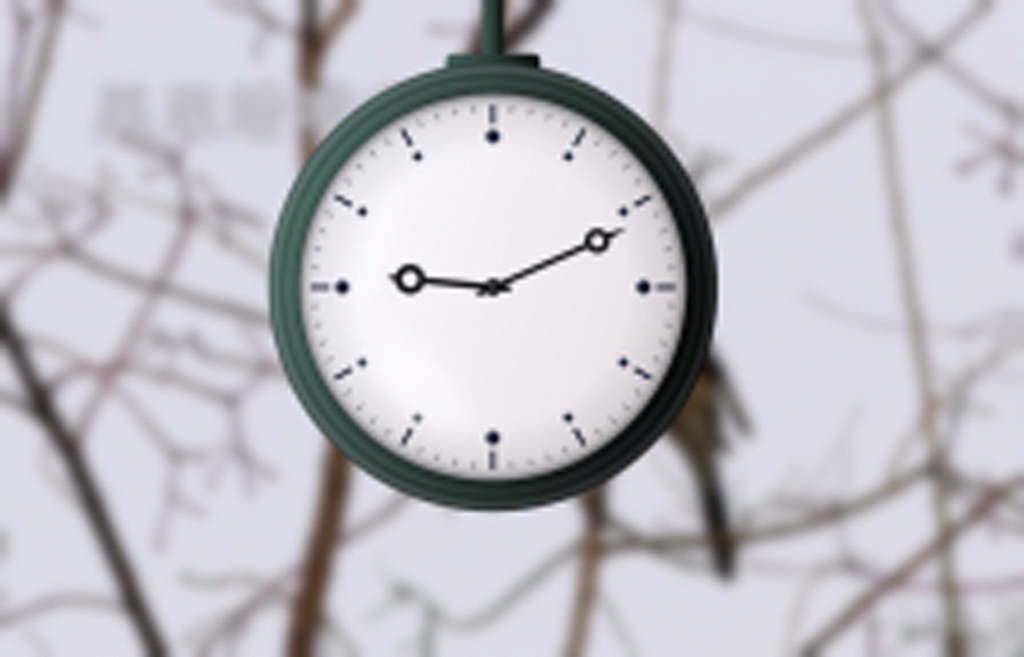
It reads 9h11
